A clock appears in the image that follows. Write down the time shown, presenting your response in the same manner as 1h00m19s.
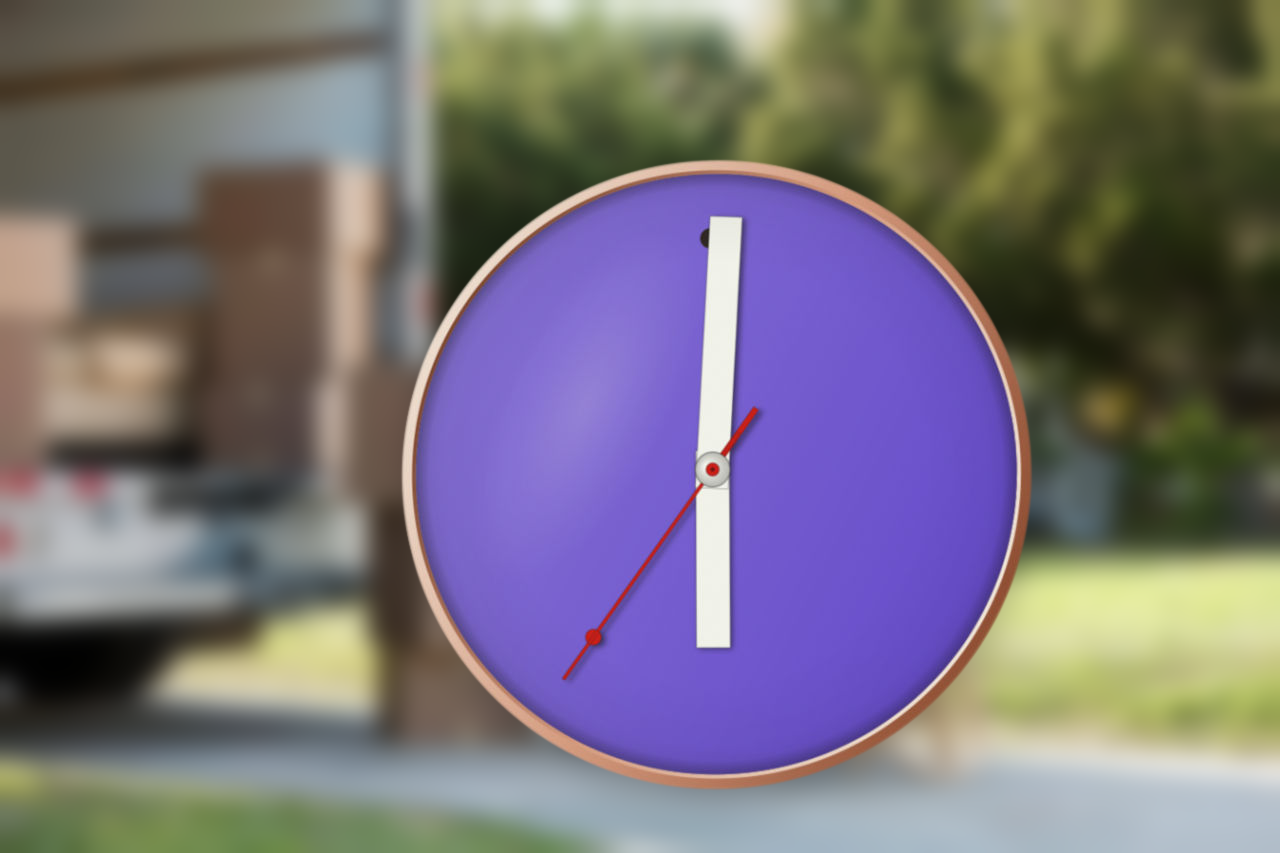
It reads 6h00m36s
